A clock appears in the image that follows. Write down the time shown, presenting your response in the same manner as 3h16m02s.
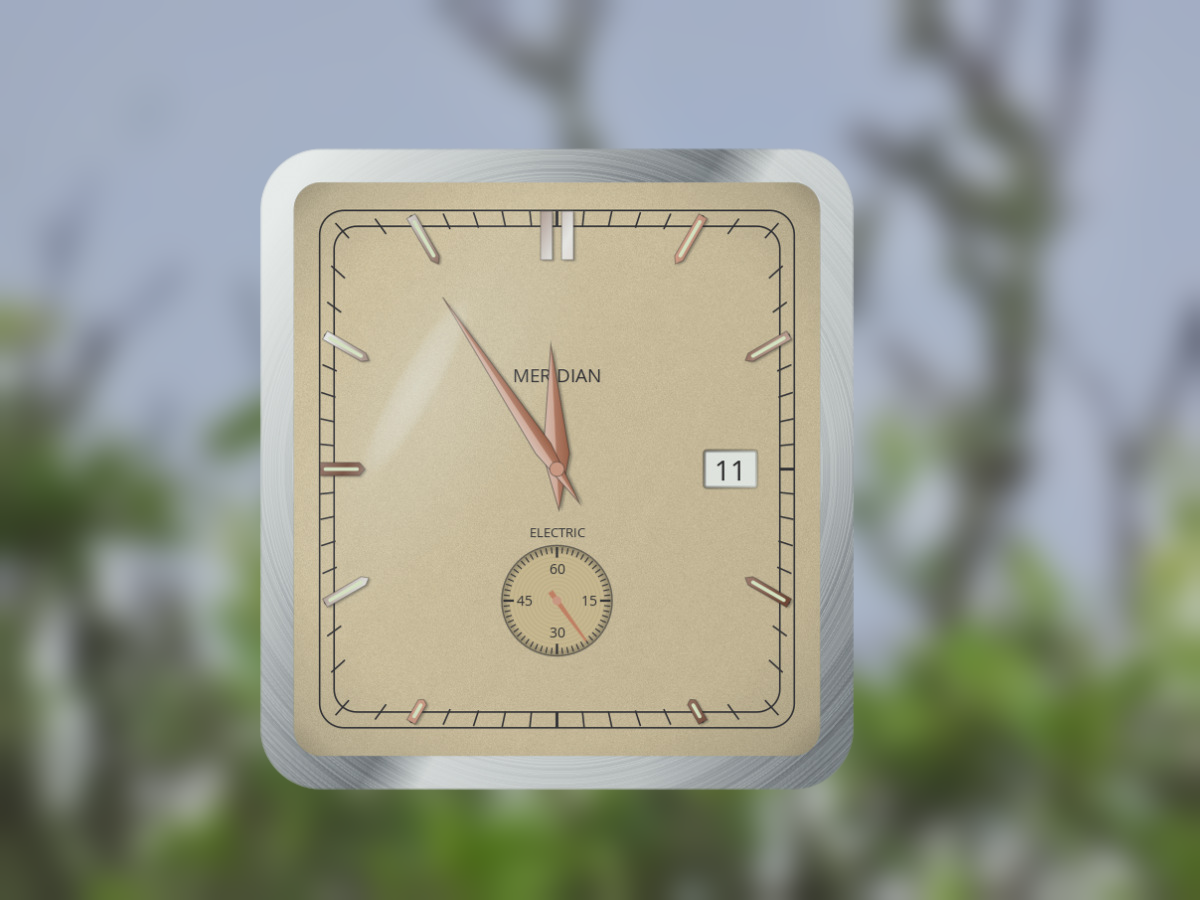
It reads 11h54m24s
